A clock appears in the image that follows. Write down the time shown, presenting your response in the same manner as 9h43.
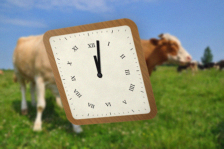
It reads 12h02
